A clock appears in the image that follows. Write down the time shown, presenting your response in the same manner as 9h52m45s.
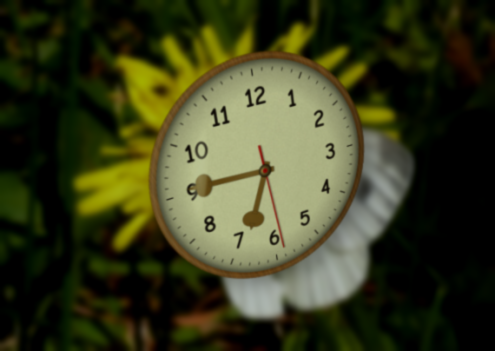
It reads 6h45m29s
